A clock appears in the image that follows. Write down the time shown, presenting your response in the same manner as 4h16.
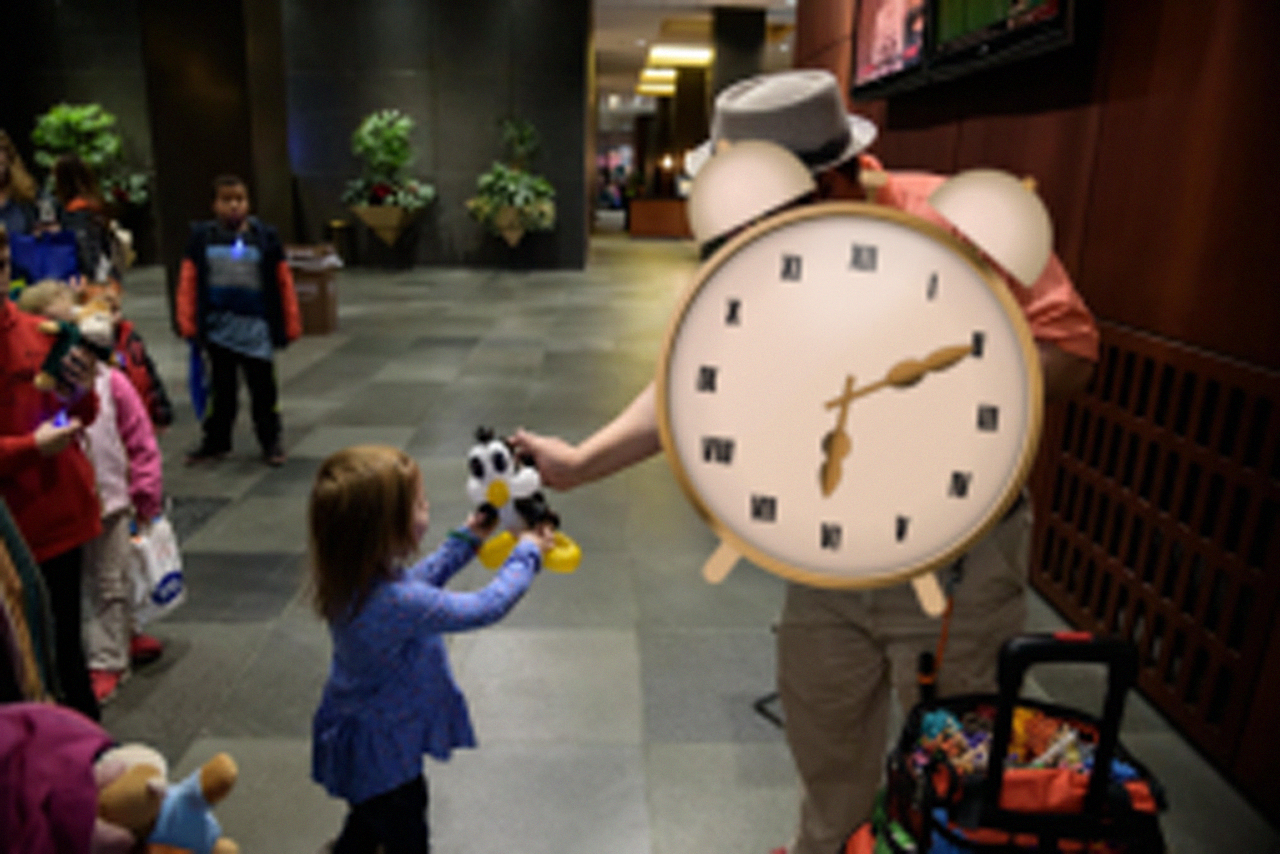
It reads 6h10
